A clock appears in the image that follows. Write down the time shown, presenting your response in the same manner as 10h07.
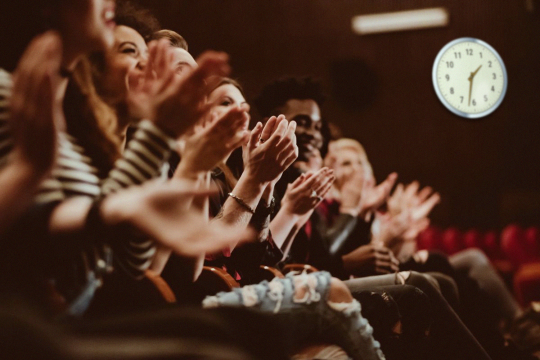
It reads 1h32
